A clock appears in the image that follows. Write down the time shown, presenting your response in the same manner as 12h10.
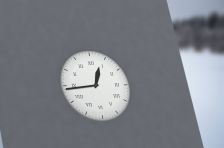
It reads 12h44
